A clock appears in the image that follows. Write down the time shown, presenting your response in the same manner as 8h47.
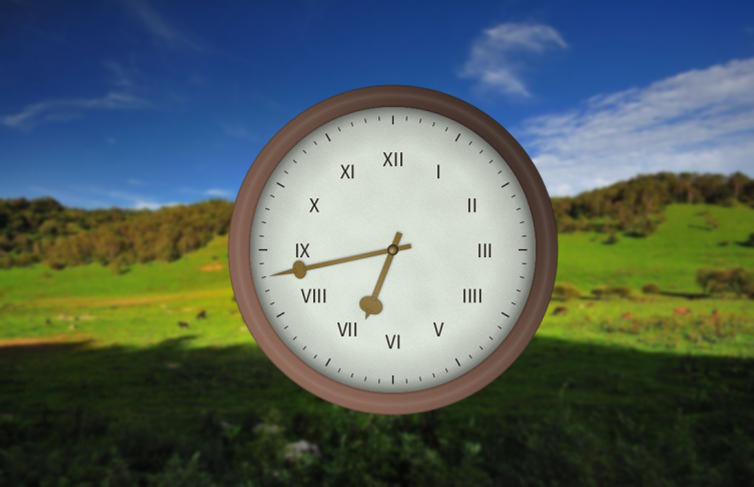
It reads 6h43
